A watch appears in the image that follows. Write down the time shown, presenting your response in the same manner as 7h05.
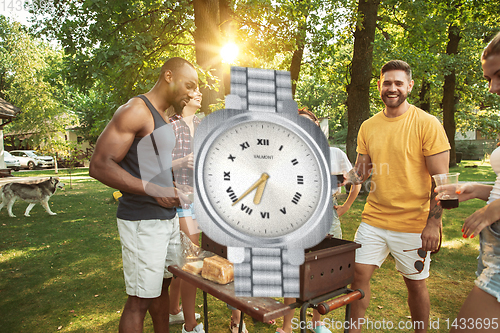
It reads 6h38
